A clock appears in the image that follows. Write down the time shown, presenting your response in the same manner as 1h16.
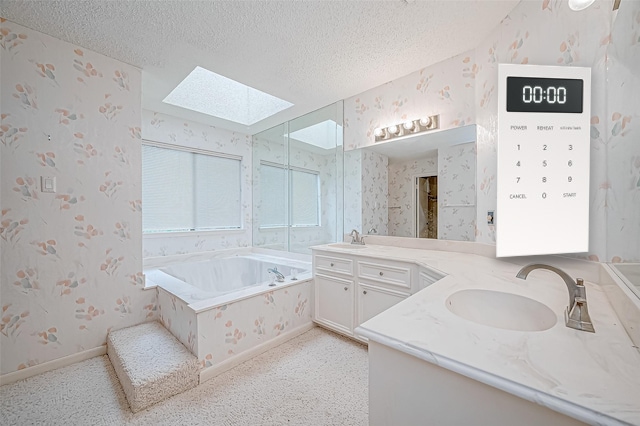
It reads 0h00
